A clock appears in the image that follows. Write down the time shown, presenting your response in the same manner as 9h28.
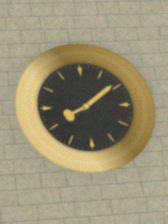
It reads 8h09
